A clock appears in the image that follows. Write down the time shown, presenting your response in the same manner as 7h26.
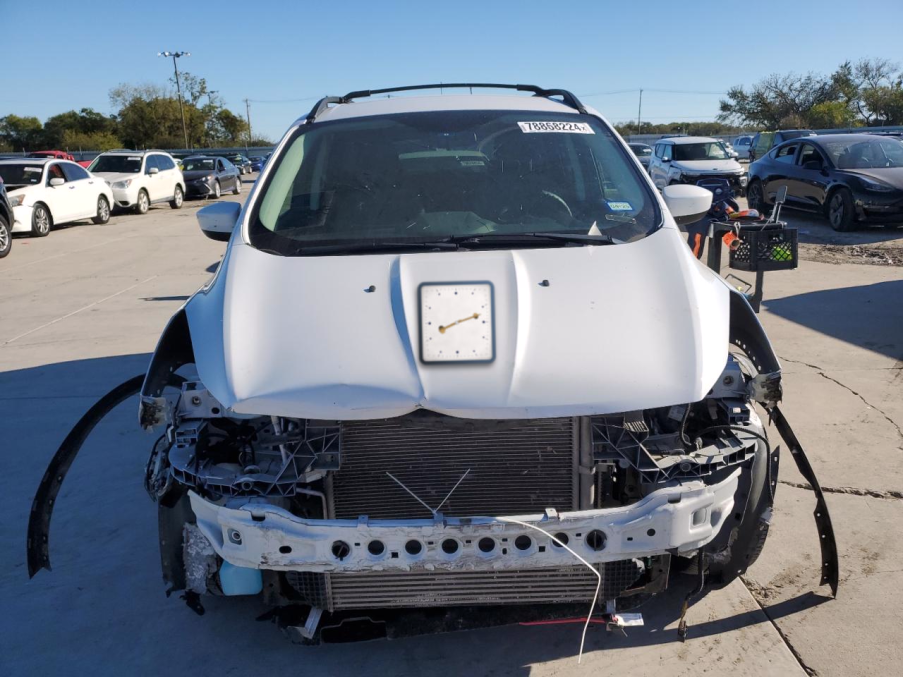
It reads 8h12
